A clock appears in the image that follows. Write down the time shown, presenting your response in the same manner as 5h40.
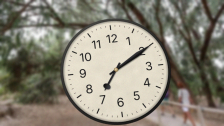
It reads 7h10
